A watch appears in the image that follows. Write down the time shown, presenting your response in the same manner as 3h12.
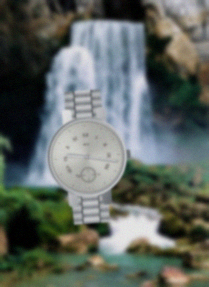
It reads 9h17
